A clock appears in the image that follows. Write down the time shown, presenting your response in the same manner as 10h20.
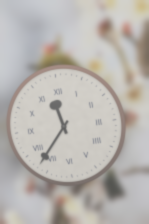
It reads 11h37
